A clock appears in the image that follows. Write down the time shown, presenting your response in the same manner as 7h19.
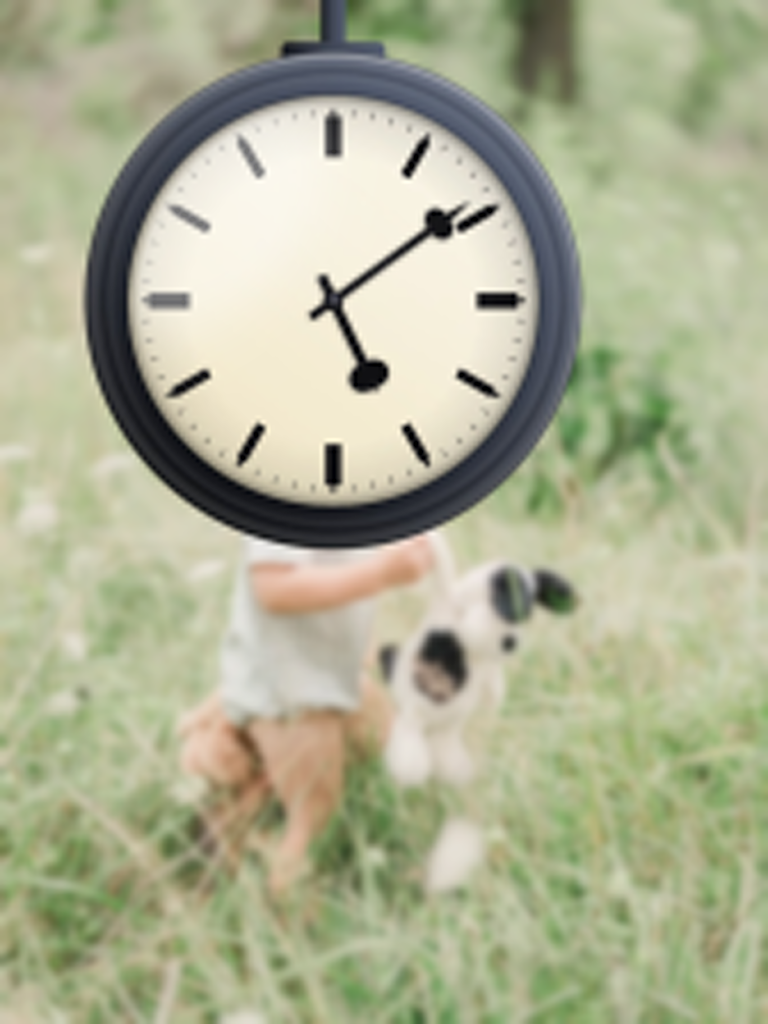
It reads 5h09
